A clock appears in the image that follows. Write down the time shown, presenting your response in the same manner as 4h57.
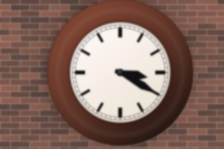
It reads 3h20
